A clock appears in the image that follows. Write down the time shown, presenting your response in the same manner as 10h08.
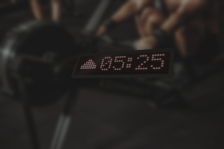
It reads 5h25
